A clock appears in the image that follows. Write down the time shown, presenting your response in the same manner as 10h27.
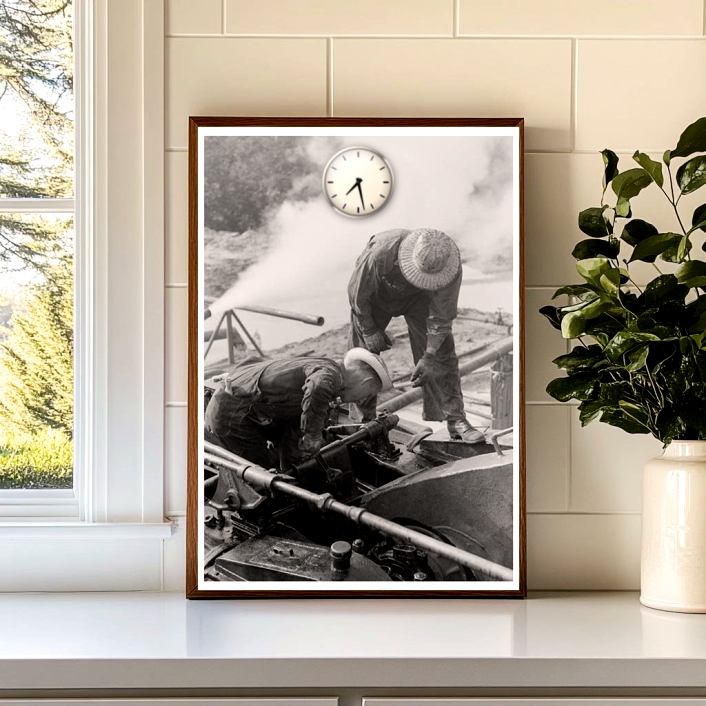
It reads 7h28
